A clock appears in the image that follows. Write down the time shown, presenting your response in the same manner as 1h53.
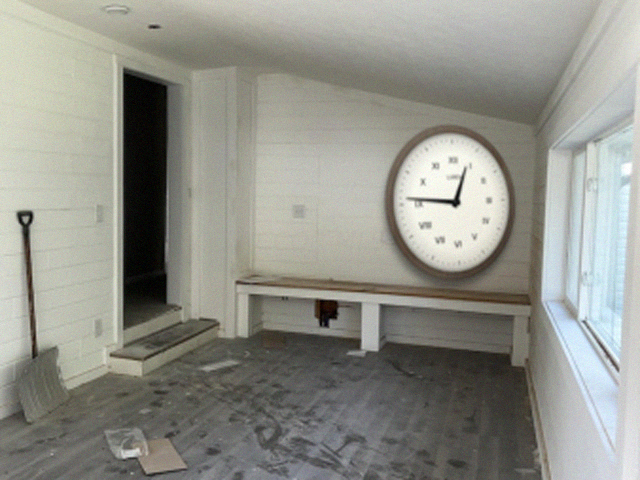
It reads 12h46
